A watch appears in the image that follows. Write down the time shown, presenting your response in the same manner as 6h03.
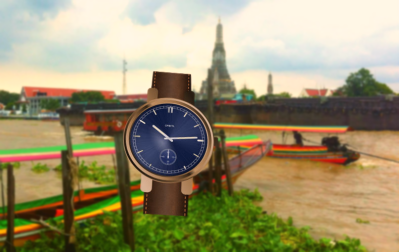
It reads 10h14
